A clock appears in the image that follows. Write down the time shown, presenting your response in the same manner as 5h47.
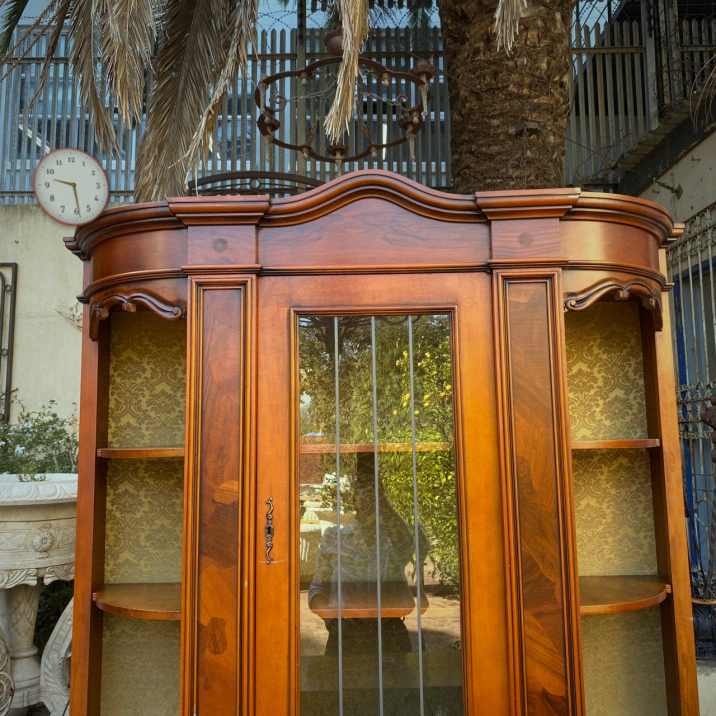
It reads 9h29
